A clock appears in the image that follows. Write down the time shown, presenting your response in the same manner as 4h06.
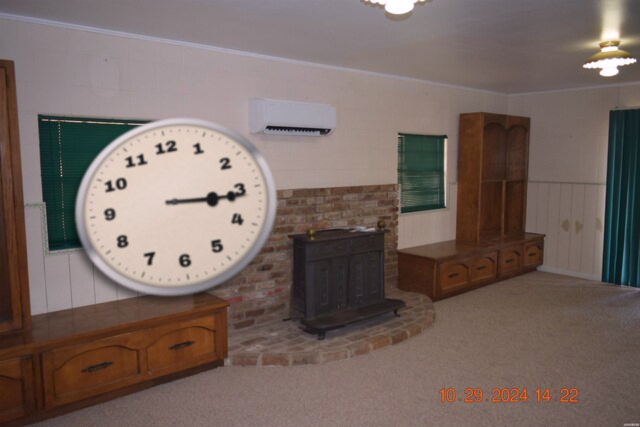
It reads 3h16
